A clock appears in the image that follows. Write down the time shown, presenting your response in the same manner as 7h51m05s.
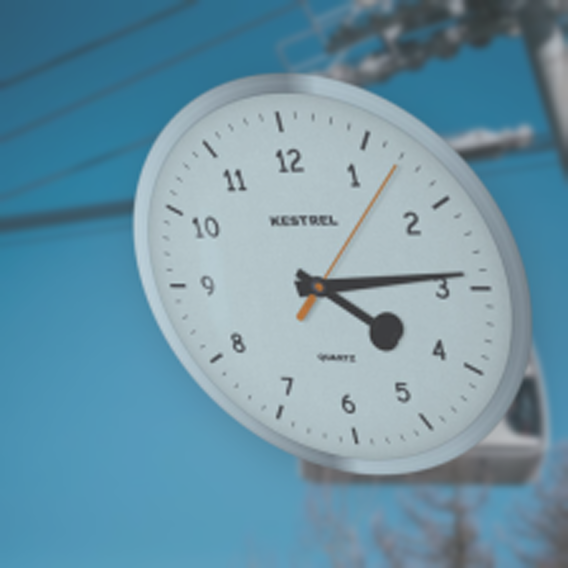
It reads 4h14m07s
